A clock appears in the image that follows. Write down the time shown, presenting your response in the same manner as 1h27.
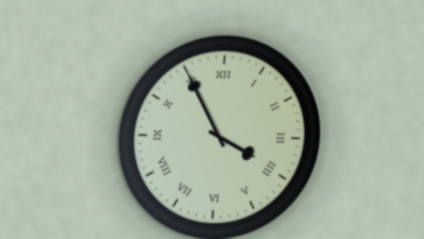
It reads 3h55
